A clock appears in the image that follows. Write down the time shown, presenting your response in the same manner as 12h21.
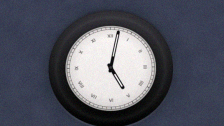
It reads 5h02
